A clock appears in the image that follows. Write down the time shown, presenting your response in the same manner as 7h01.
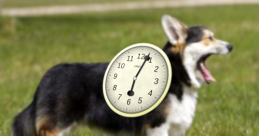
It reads 6h03
